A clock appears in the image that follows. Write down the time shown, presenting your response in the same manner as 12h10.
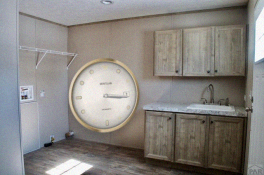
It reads 3h16
